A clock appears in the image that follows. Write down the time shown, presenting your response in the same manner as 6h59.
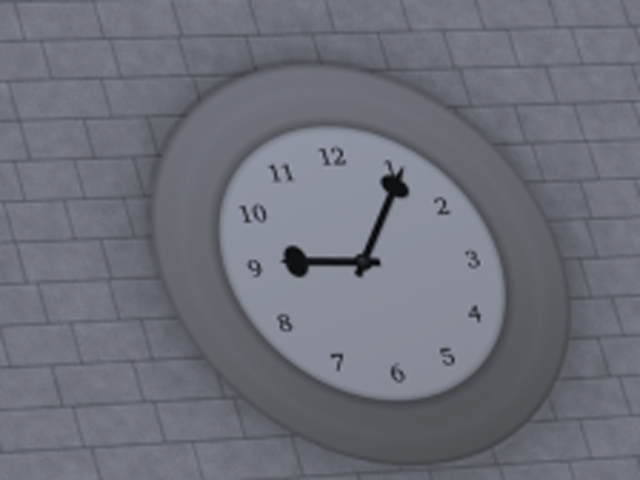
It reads 9h06
